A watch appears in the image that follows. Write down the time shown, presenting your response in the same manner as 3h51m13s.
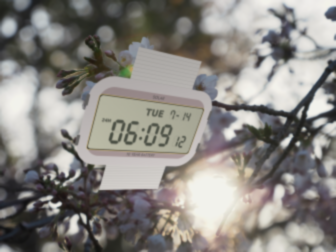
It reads 6h09m12s
